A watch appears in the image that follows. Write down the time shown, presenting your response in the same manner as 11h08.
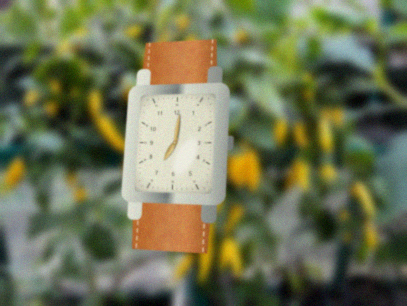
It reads 7h01
